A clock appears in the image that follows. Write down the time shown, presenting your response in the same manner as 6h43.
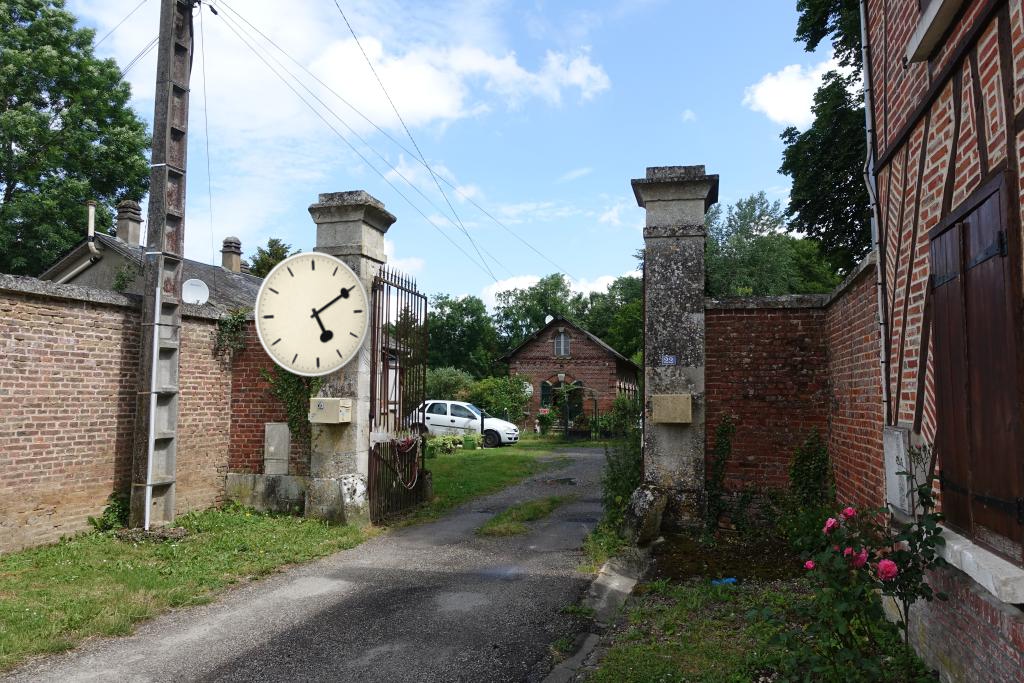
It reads 5h10
